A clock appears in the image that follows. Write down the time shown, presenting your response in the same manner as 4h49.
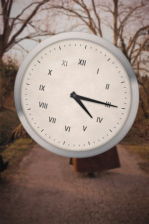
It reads 4h15
